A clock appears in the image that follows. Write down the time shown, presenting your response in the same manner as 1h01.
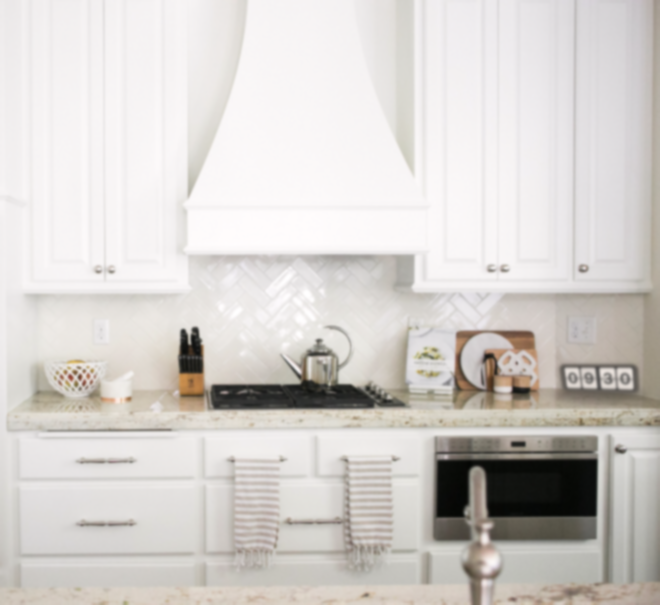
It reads 9h30
